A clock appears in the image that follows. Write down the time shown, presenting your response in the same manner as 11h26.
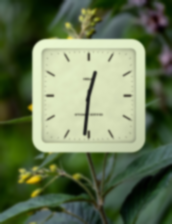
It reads 12h31
